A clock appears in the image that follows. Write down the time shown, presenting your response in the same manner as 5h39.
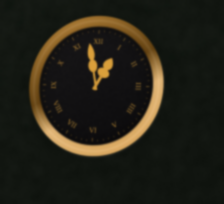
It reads 12h58
